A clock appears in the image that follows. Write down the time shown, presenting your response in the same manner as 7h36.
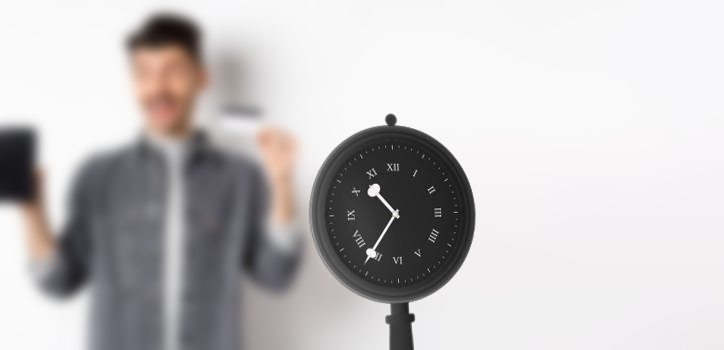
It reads 10h36
